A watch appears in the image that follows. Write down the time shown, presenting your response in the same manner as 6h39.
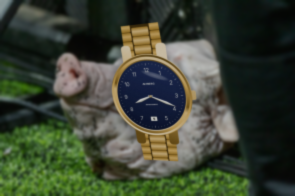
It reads 8h19
